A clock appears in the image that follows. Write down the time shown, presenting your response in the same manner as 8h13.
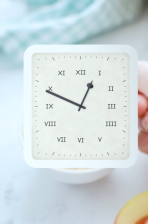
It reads 12h49
